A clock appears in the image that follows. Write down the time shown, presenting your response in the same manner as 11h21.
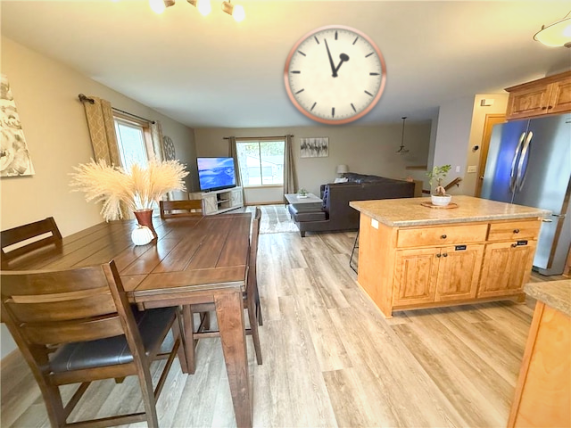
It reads 12h57
